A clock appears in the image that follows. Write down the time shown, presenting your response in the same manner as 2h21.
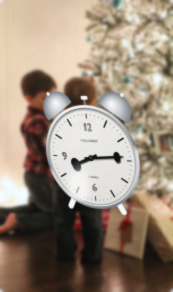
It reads 8h14
